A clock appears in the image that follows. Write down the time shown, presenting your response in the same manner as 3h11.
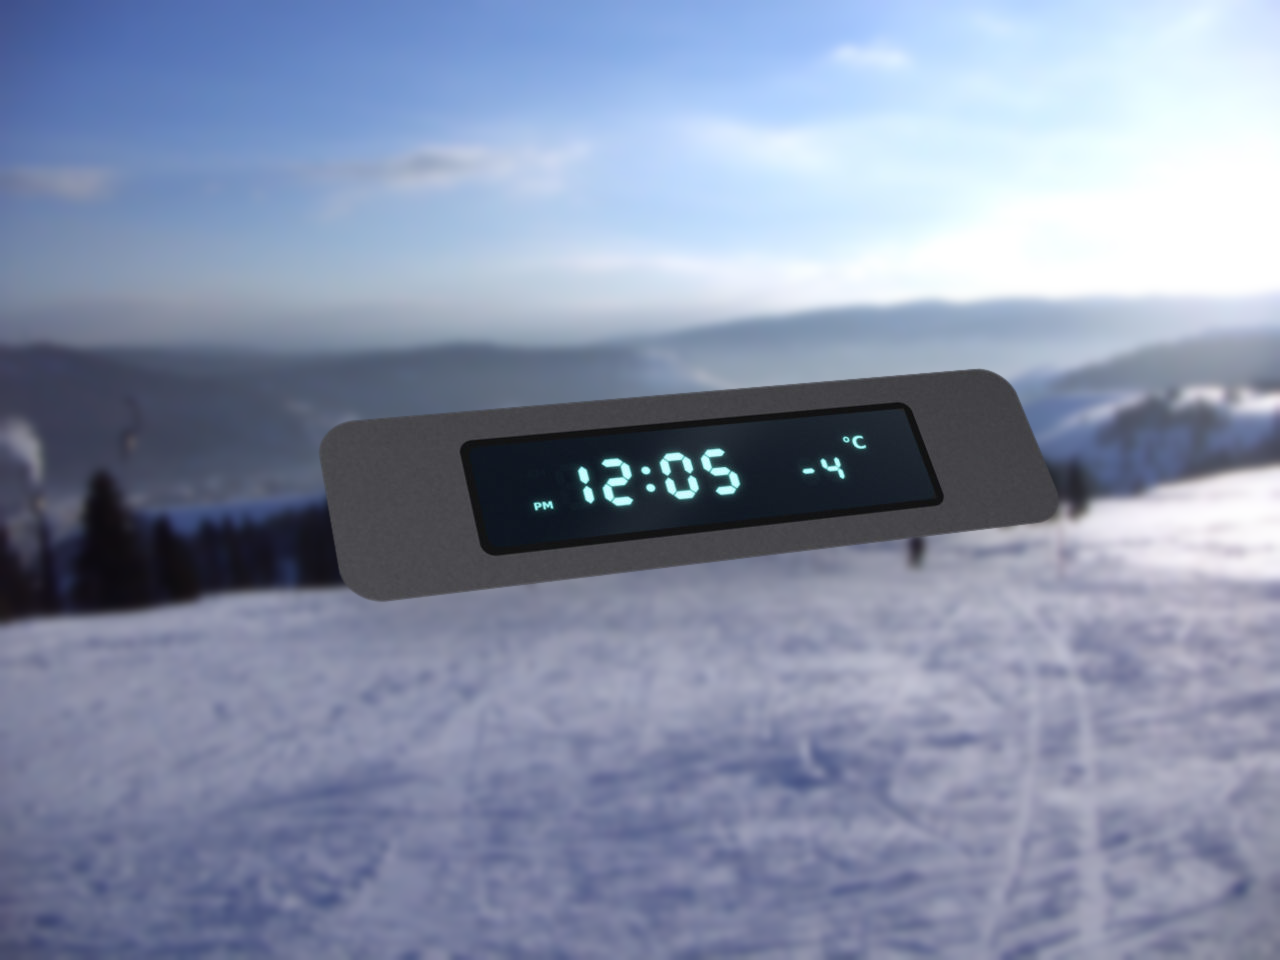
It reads 12h05
